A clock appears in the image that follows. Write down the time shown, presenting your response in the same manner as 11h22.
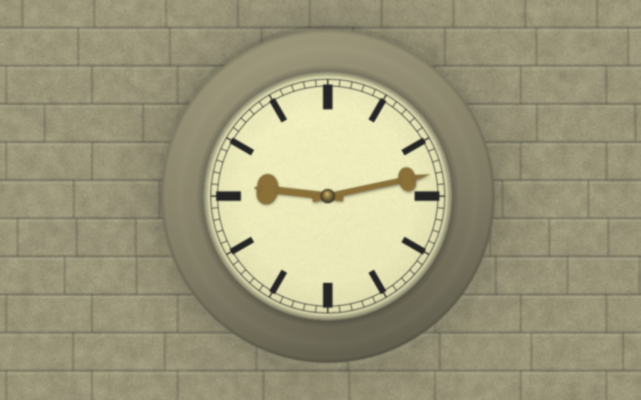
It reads 9h13
